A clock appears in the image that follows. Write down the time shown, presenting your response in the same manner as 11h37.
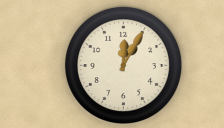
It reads 12h05
